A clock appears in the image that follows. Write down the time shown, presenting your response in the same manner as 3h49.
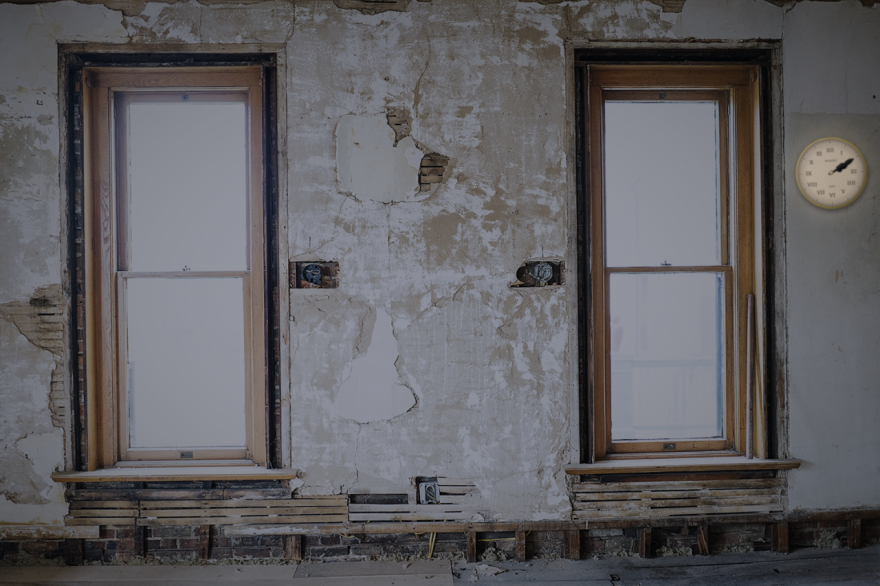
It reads 2h10
